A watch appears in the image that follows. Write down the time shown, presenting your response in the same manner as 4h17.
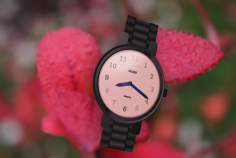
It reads 8h19
